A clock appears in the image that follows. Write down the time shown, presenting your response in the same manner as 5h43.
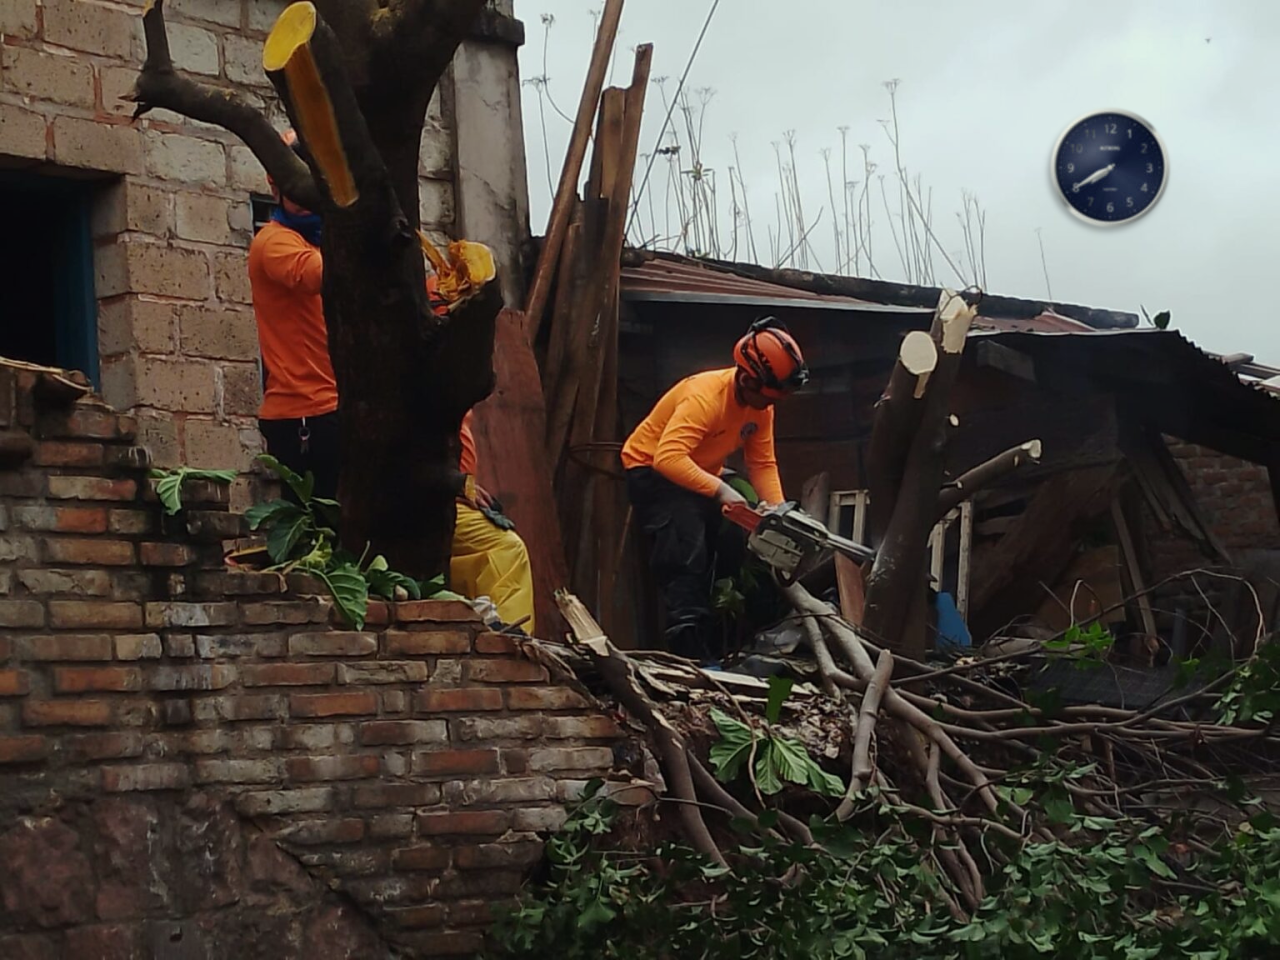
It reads 7h40
